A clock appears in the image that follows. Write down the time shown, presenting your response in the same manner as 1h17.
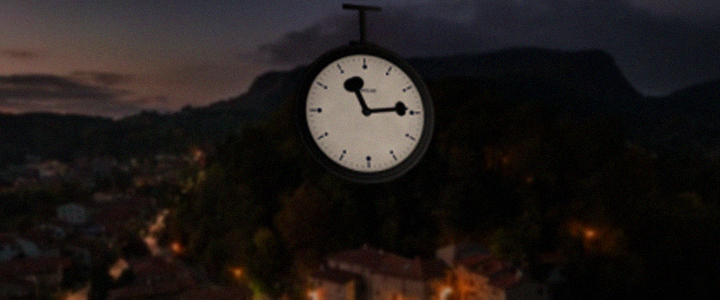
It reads 11h14
